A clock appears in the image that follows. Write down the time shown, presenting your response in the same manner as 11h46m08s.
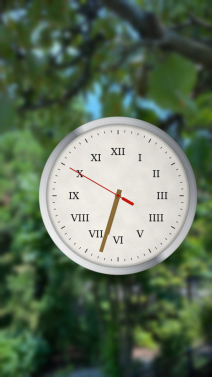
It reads 6h32m50s
